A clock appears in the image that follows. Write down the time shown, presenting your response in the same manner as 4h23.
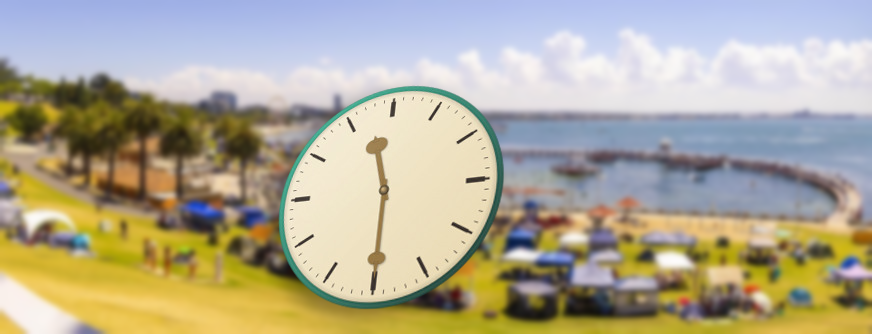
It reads 11h30
